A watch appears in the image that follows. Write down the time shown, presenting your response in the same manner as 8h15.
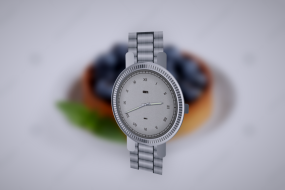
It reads 2h41
